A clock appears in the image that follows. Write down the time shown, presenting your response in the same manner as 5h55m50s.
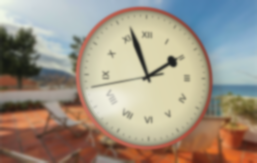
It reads 1h56m43s
